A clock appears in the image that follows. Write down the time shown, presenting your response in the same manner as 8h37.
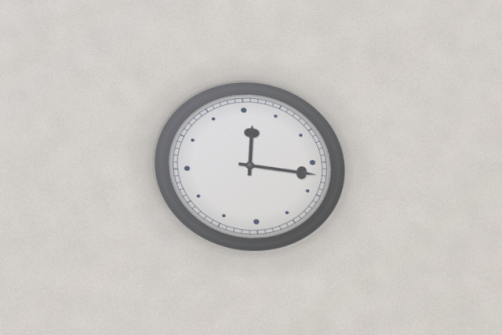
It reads 12h17
